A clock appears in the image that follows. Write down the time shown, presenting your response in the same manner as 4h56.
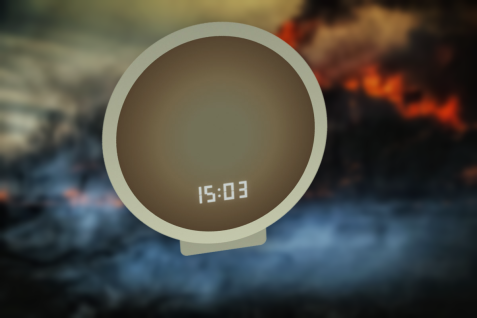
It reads 15h03
